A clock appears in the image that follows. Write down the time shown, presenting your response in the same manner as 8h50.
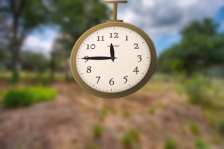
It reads 11h45
